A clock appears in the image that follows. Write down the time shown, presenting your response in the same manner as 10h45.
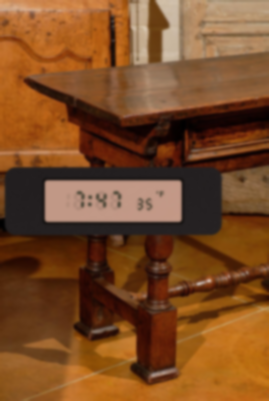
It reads 7h47
